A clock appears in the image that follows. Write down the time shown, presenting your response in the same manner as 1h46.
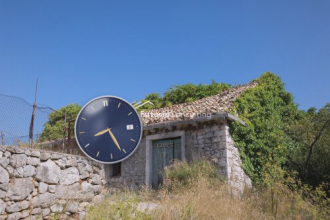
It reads 8h26
